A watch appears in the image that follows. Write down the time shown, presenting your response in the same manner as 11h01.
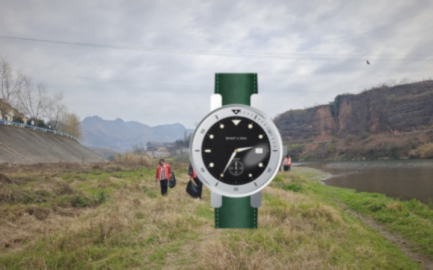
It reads 2h35
